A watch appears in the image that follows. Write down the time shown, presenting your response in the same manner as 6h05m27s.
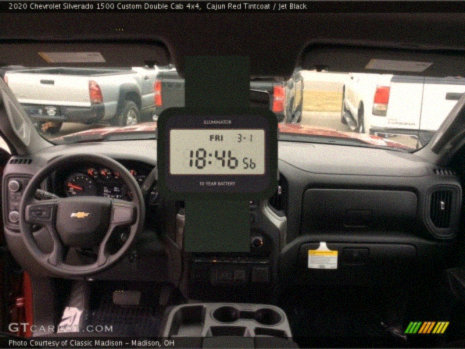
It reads 18h46m56s
